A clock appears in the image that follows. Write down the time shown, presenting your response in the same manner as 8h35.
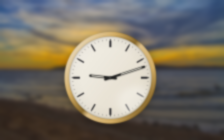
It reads 9h12
